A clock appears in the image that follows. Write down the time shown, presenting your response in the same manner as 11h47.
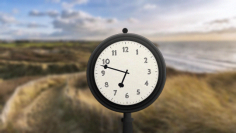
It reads 6h48
